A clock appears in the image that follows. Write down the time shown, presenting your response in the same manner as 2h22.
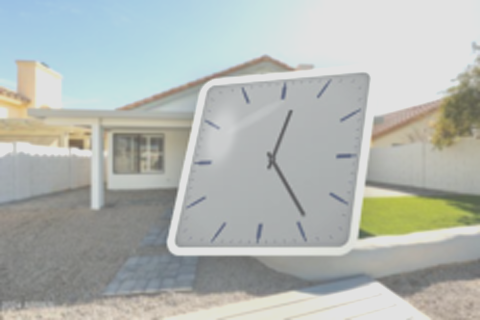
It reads 12h24
